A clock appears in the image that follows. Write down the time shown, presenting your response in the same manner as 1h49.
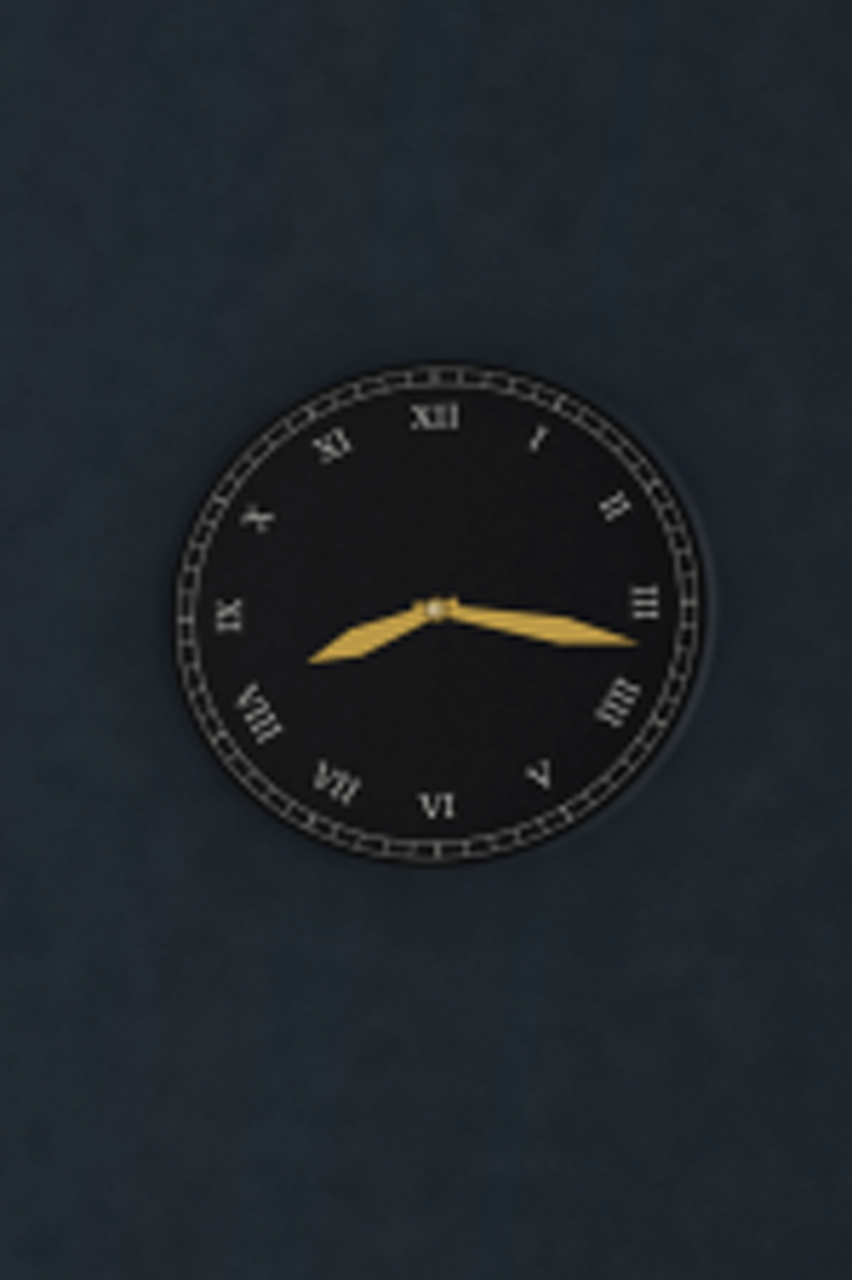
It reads 8h17
